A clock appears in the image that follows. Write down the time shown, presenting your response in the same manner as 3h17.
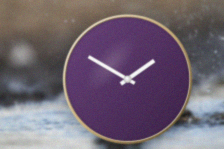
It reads 1h50
